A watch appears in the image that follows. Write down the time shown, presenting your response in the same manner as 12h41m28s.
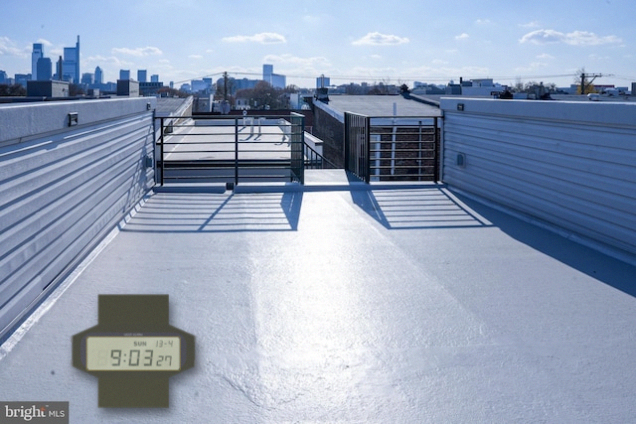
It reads 9h03m27s
